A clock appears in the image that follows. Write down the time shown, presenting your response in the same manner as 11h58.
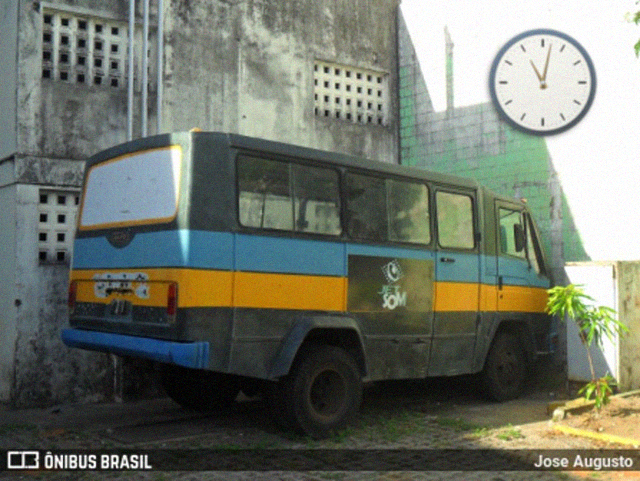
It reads 11h02
